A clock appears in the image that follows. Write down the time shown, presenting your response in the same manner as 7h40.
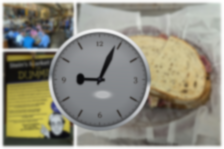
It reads 9h04
